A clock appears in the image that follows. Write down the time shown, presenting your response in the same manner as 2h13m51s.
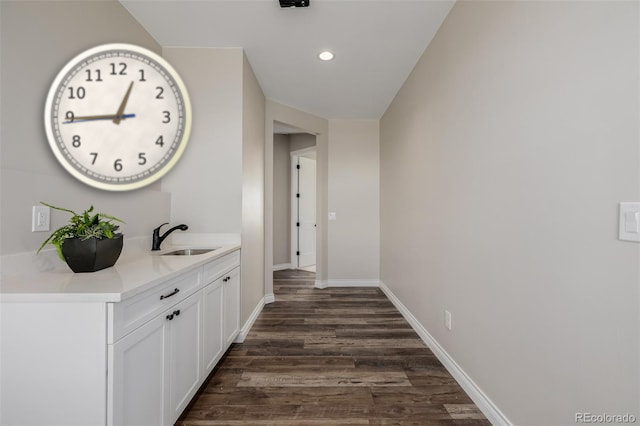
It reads 12h44m44s
